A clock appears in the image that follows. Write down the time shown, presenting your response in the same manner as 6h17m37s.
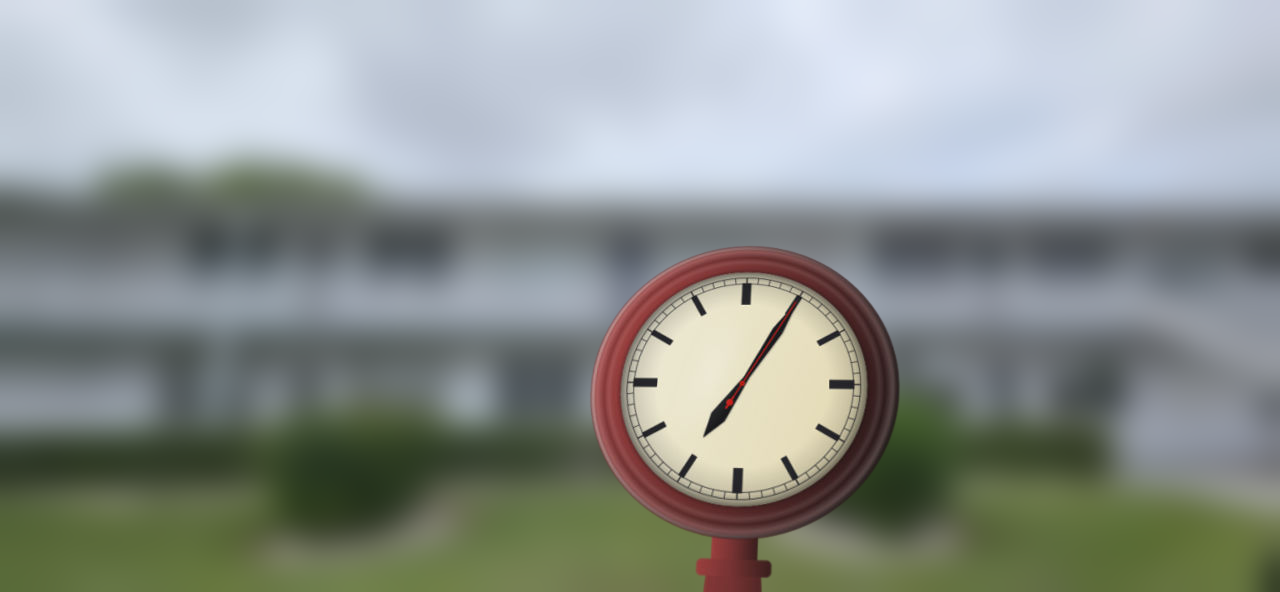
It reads 7h05m05s
